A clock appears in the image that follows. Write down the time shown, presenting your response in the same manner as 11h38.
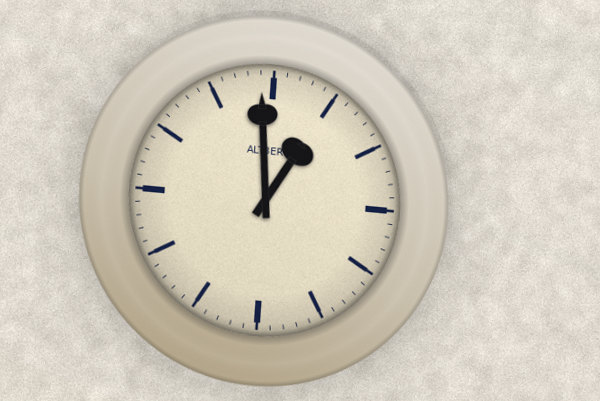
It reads 12h59
